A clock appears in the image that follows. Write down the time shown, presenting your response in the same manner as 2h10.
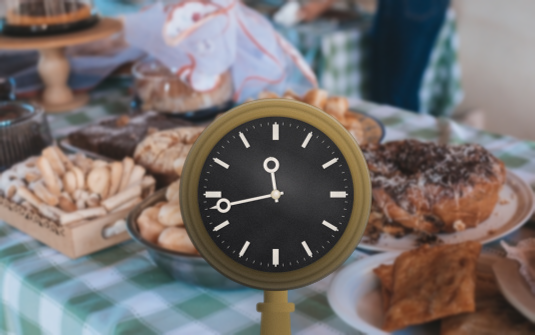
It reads 11h43
